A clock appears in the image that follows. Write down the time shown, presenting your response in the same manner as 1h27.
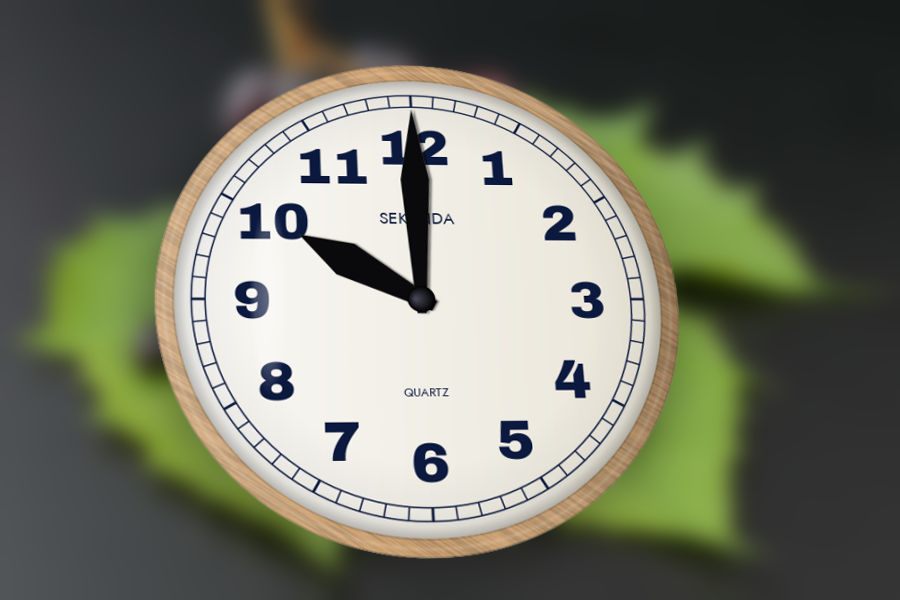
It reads 10h00
